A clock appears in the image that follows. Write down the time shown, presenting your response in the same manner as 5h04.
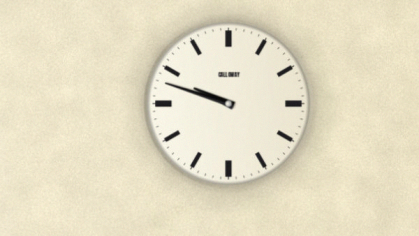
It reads 9h48
